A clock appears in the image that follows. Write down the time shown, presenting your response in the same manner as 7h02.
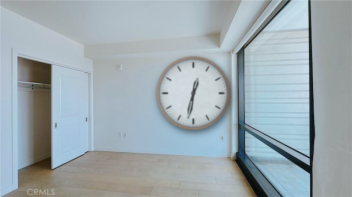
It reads 12h32
